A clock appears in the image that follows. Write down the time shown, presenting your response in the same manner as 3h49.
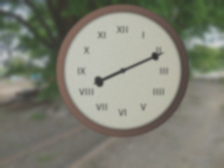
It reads 8h11
